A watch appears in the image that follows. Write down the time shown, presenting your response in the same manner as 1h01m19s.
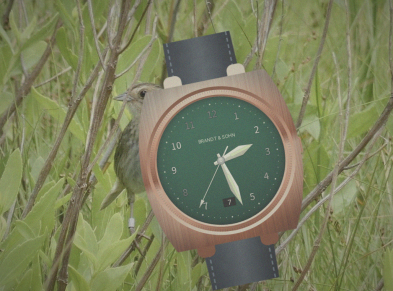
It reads 2h27m36s
